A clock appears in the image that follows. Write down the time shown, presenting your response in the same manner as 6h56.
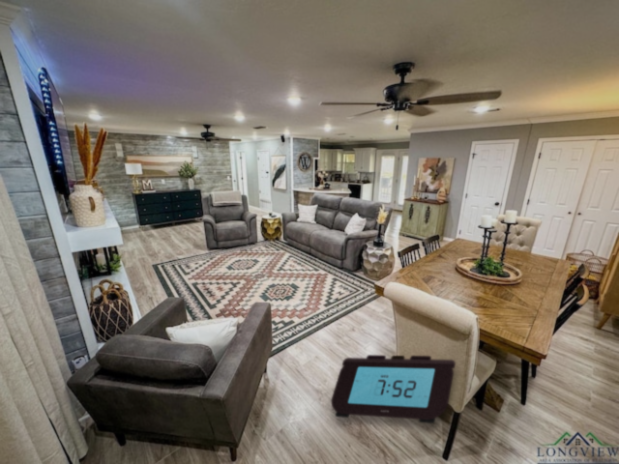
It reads 7h52
